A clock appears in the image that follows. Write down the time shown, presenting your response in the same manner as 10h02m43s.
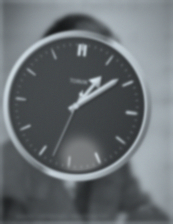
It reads 1h08m33s
